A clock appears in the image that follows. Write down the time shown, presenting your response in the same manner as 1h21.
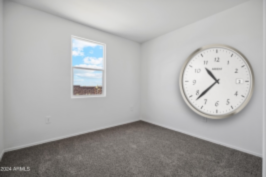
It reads 10h38
